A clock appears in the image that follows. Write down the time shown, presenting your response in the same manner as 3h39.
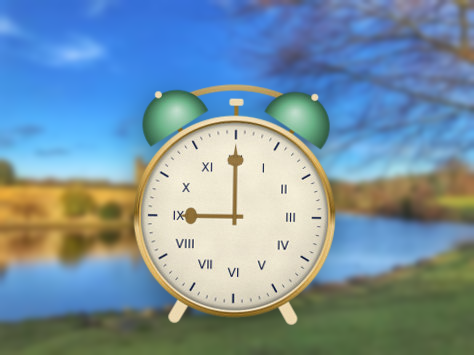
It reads 9h00
